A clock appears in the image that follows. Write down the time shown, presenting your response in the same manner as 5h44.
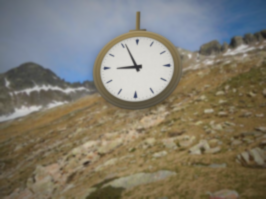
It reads 8h56
